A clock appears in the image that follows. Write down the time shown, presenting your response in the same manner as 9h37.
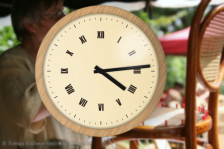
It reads 4h14
